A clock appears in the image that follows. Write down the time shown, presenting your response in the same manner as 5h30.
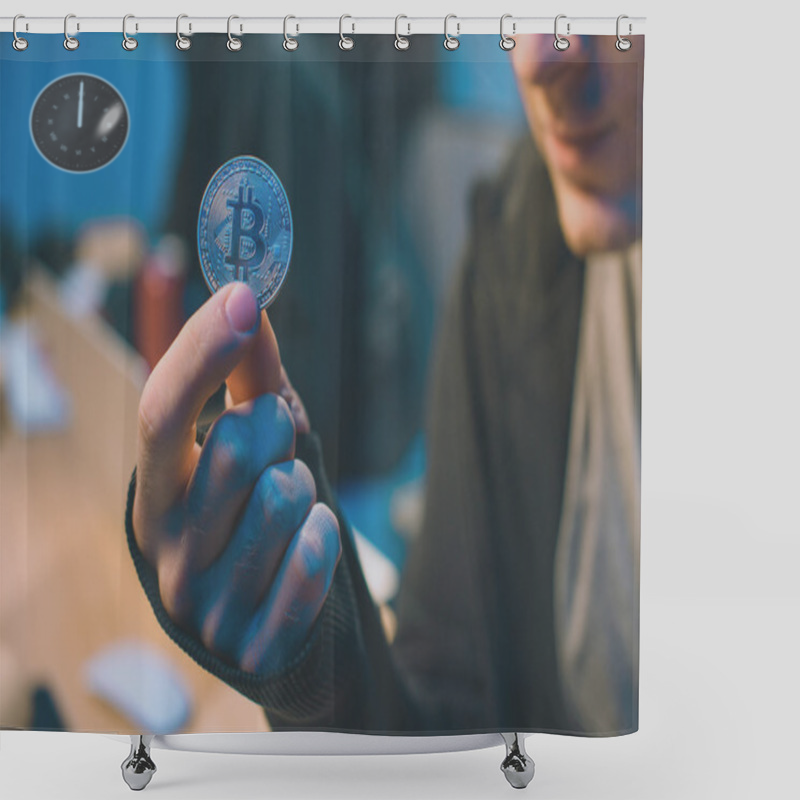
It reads 12h00
